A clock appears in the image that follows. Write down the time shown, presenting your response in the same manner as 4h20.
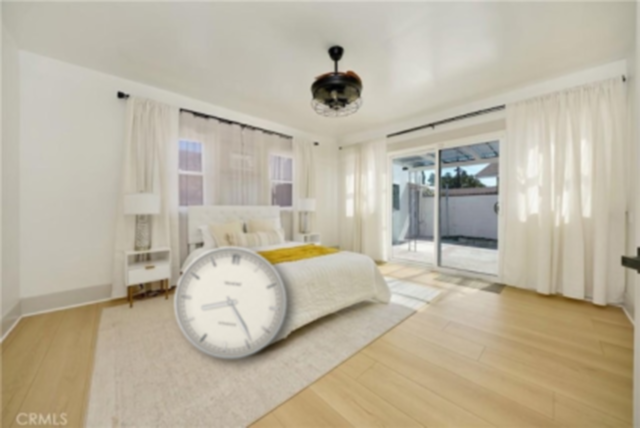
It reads 8h24
